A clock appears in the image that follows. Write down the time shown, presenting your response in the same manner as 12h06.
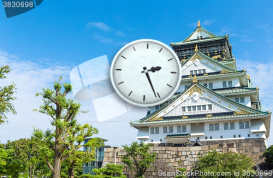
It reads 2h26
